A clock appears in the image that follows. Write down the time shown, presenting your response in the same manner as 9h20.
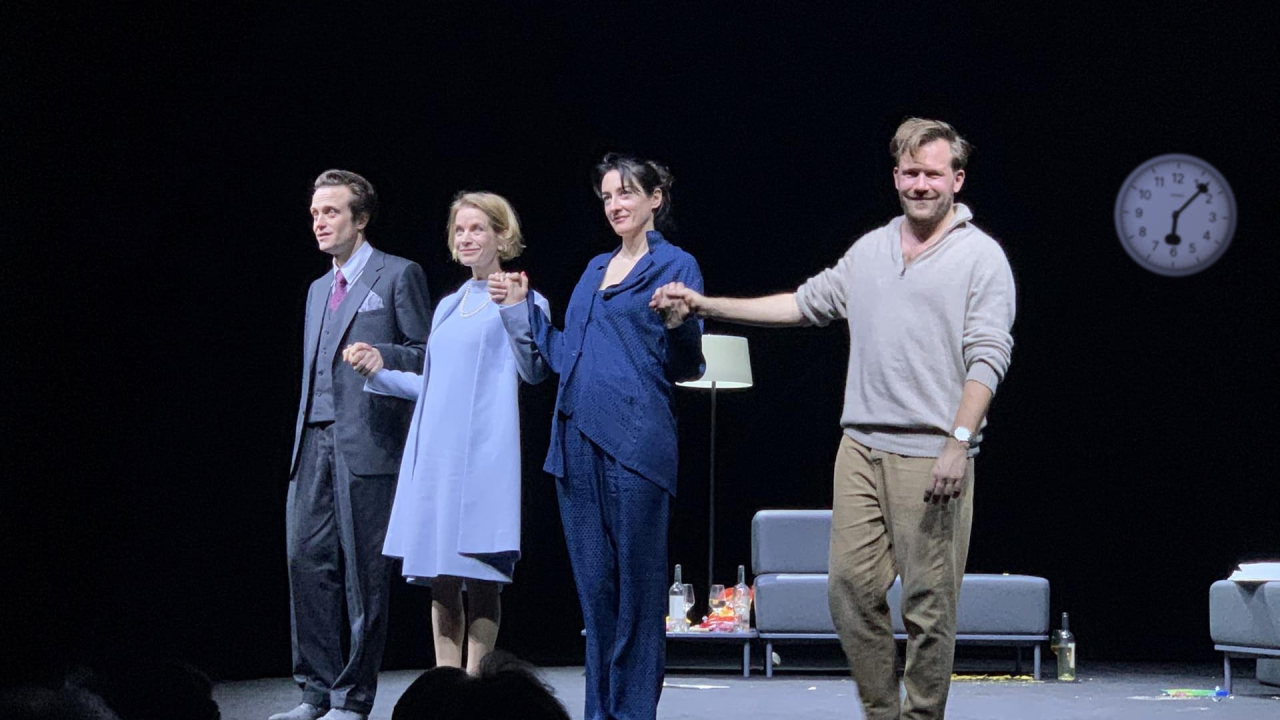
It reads 6h07
